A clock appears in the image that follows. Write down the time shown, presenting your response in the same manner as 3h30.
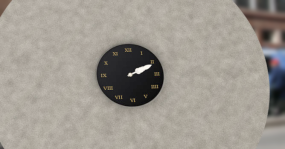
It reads 2h11
